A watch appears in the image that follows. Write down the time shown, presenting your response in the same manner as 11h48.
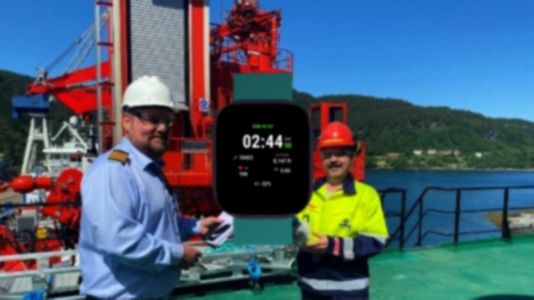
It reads 2h44
